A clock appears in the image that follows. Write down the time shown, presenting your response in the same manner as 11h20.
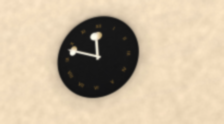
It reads 11h48
